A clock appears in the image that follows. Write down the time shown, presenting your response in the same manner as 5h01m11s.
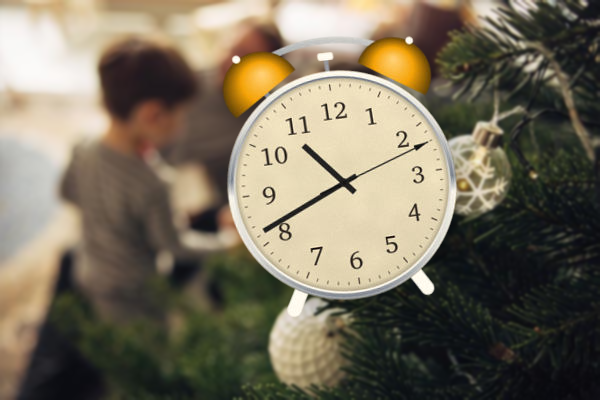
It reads 10h41m12s
